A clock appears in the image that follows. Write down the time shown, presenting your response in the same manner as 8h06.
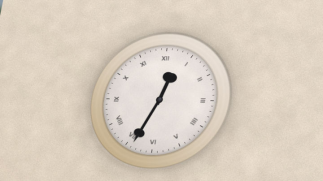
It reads 12h34
